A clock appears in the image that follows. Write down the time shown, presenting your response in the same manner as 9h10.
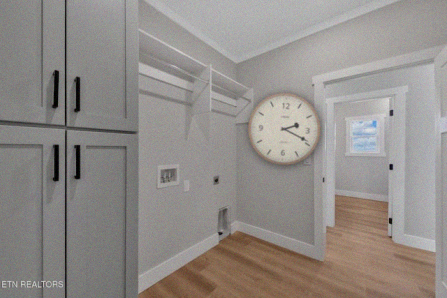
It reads 2h19
